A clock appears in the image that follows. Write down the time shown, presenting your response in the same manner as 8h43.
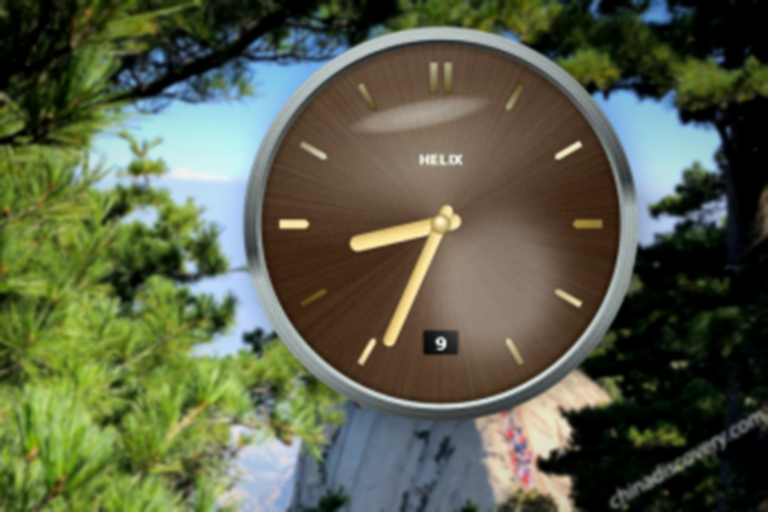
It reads 8h34
